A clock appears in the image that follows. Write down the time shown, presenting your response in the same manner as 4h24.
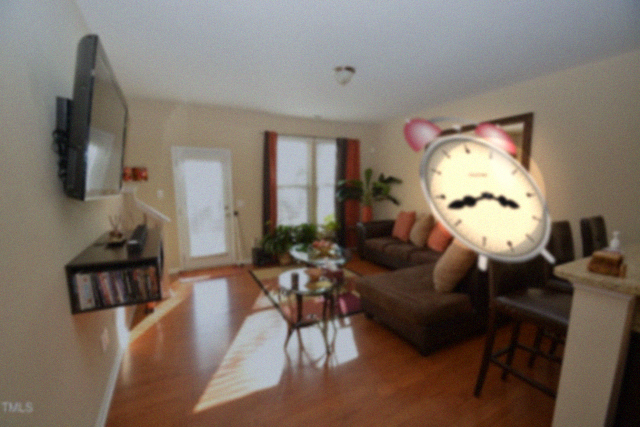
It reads 3h43
